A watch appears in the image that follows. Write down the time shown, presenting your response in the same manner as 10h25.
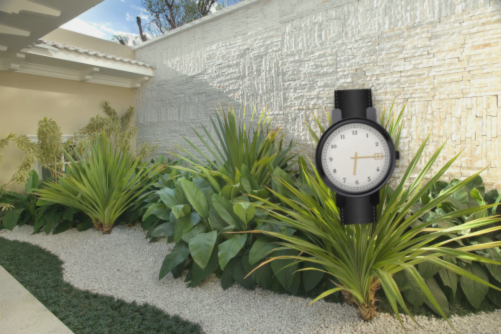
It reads 6h15
